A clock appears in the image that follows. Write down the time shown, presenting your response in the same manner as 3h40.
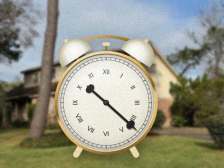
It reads 10h22
